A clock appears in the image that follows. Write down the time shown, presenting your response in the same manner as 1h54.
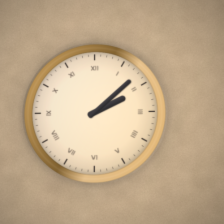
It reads 2h08
